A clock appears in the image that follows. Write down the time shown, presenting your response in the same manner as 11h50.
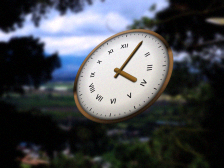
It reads 4h05
